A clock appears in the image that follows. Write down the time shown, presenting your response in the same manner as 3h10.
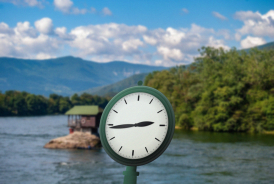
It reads 2h44
